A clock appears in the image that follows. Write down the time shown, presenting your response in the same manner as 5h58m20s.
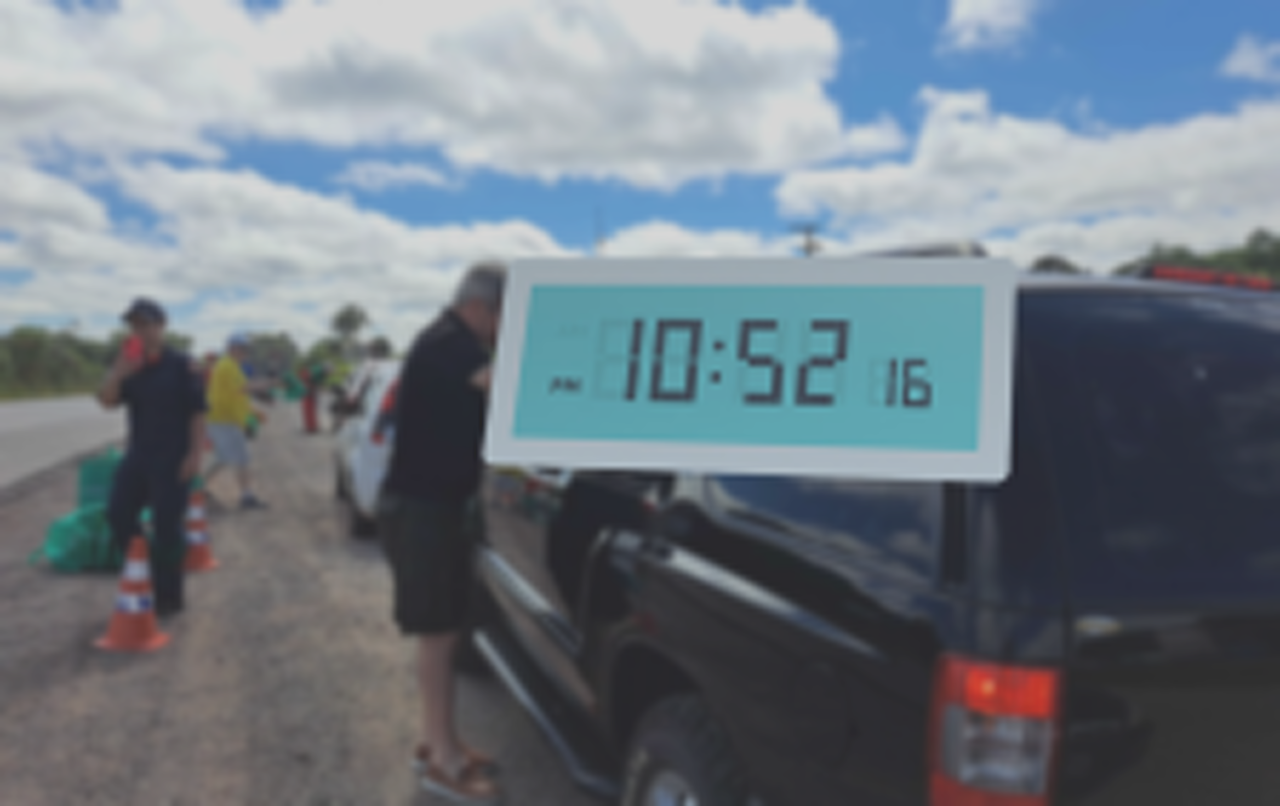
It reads 10h52m16s
